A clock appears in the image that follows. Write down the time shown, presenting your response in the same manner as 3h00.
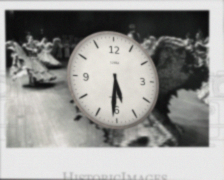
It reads 5h31
